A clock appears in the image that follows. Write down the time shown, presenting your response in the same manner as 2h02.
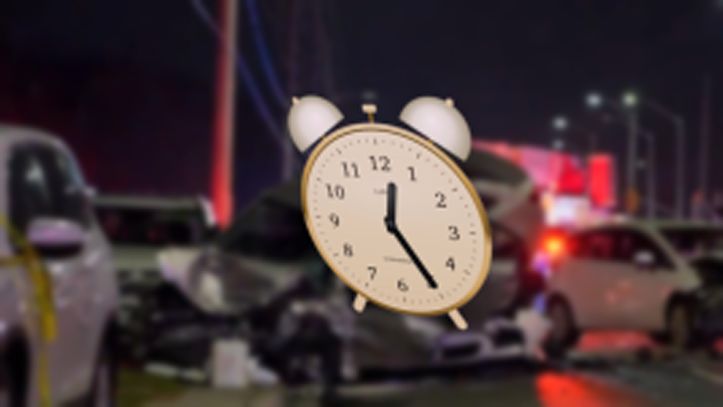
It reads 12h25
